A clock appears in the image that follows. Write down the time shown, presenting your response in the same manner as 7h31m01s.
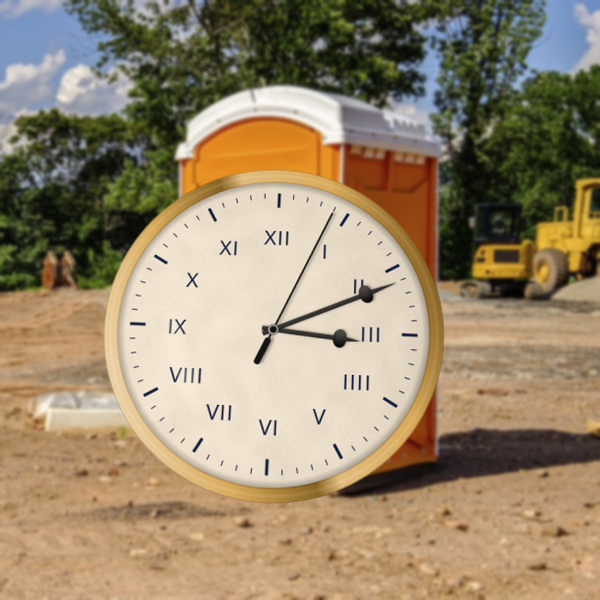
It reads 3h11m04s
